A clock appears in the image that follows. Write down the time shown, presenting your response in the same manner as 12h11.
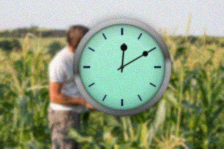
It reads 12h10
